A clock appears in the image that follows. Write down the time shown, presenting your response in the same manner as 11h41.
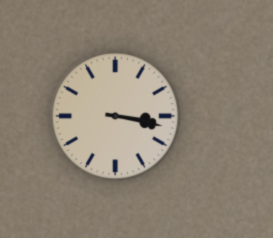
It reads 3h17
